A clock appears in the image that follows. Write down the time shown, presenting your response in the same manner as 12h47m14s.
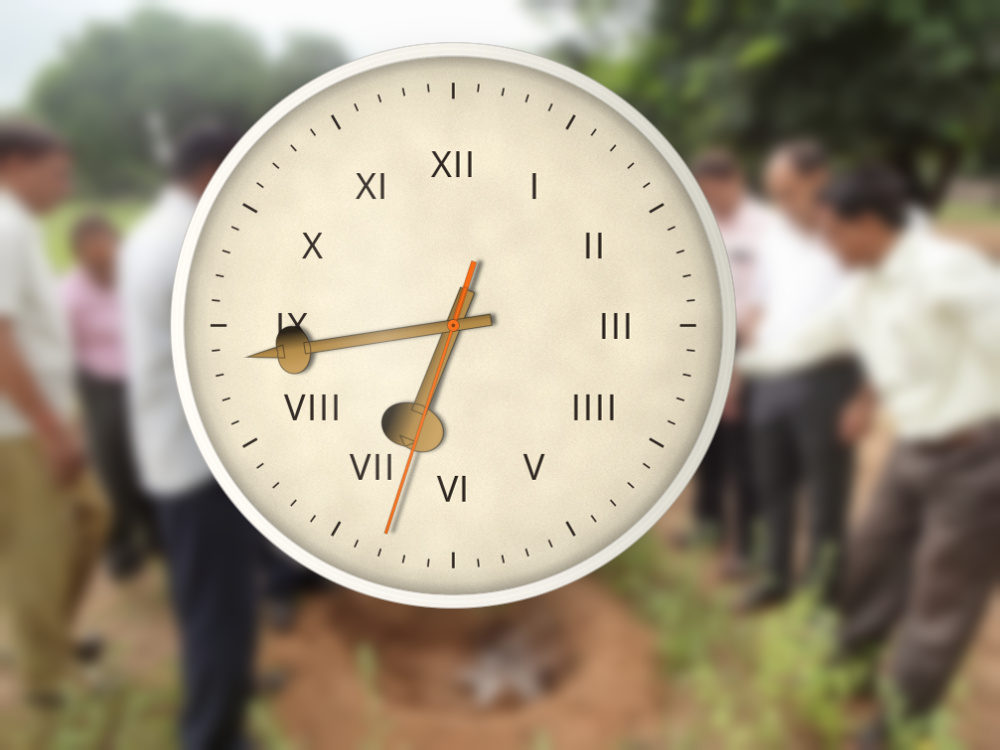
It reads 6h43m33s
